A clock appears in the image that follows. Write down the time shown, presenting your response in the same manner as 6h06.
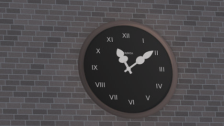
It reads 11h09
